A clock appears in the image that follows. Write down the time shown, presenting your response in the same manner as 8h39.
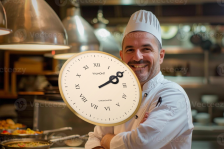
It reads 2h10
